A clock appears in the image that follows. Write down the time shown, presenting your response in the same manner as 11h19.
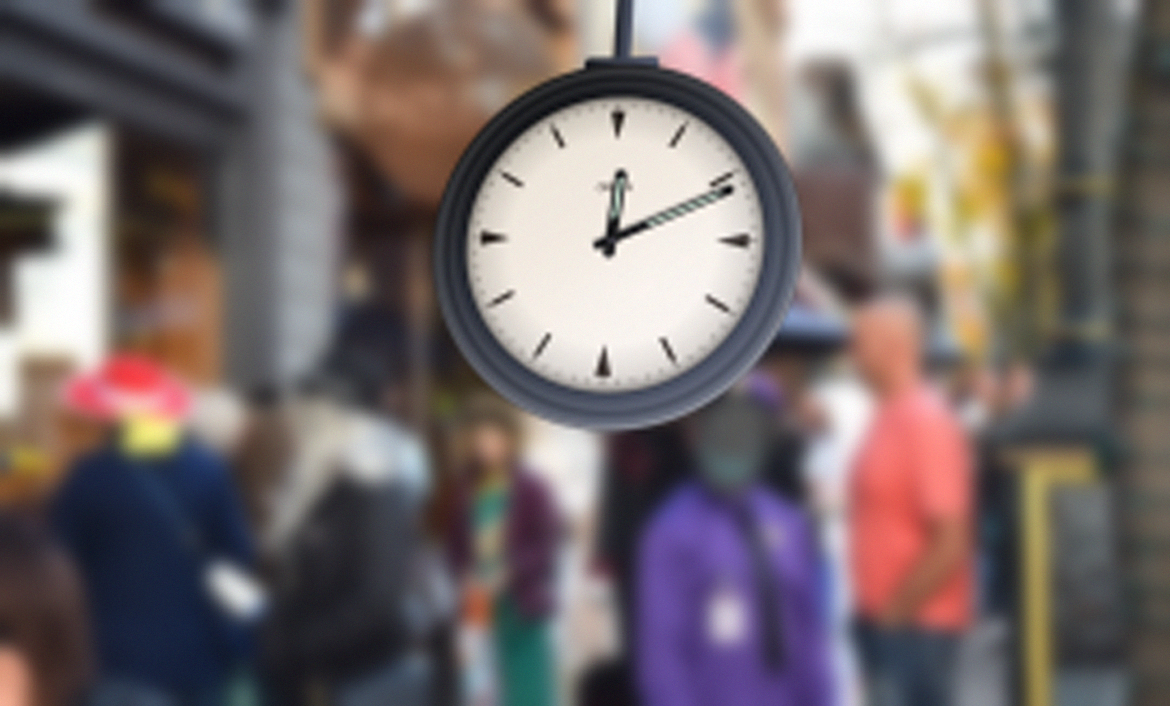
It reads 12h11
